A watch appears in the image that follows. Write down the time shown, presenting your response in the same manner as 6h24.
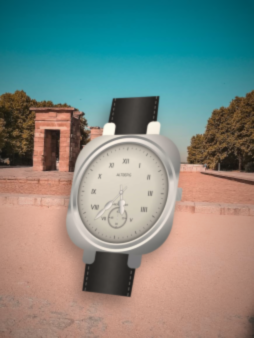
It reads 5h37
